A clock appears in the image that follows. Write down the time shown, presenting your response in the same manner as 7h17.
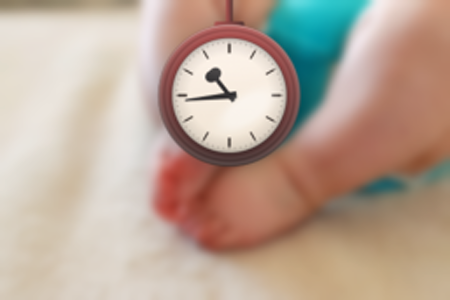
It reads 10h44
